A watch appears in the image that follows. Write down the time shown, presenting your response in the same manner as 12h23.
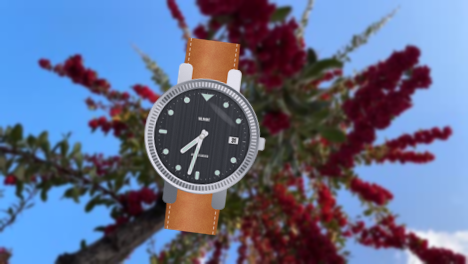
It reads 7h32
